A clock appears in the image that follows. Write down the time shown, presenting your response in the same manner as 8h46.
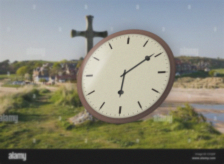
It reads 6h09
